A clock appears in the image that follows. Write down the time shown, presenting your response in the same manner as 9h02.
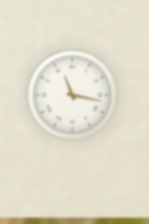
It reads 11h17
